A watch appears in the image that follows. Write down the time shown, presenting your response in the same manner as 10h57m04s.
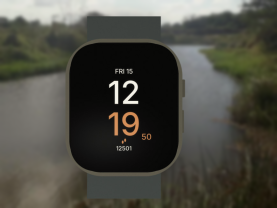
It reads 12h19m50s
